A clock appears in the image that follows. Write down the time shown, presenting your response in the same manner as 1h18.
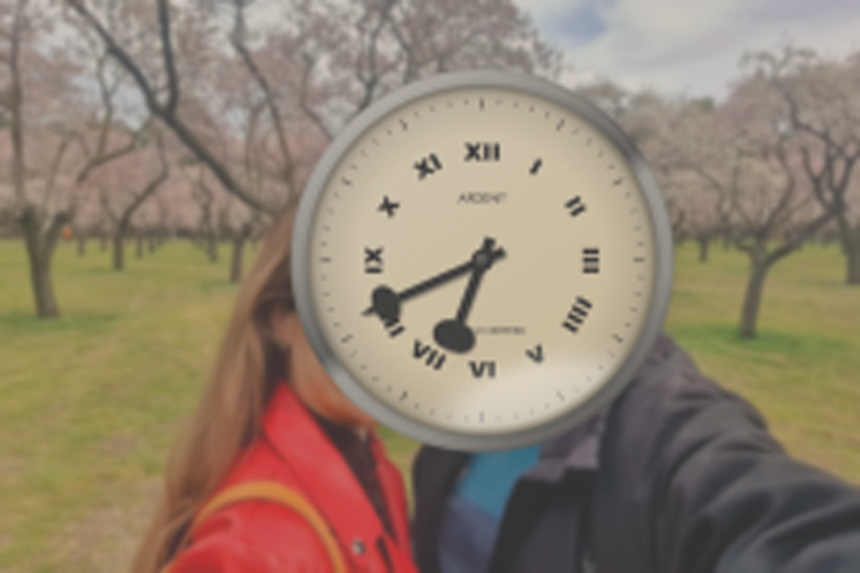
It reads 6h41
